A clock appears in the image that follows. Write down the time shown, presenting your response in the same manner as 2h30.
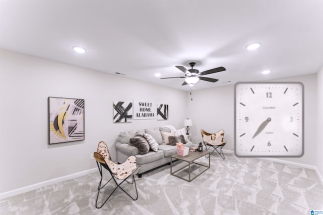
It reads 7h37
